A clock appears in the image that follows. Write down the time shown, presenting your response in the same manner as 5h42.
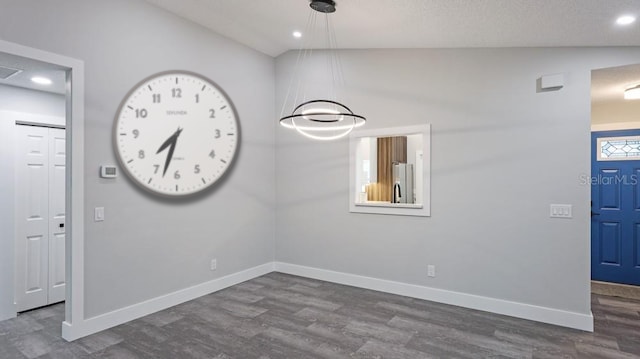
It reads 7h33
